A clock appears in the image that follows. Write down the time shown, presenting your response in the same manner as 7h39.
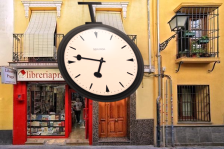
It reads 6h47
